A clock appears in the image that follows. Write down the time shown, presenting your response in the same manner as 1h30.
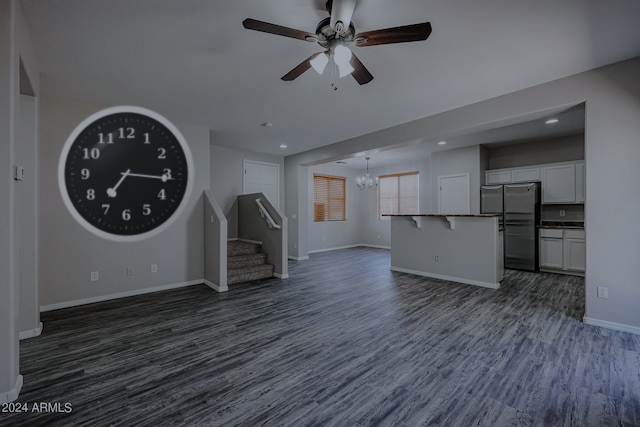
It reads 7h16
